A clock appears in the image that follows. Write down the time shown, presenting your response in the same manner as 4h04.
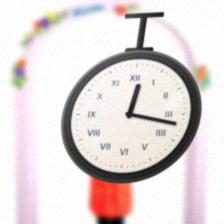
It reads 12h17
